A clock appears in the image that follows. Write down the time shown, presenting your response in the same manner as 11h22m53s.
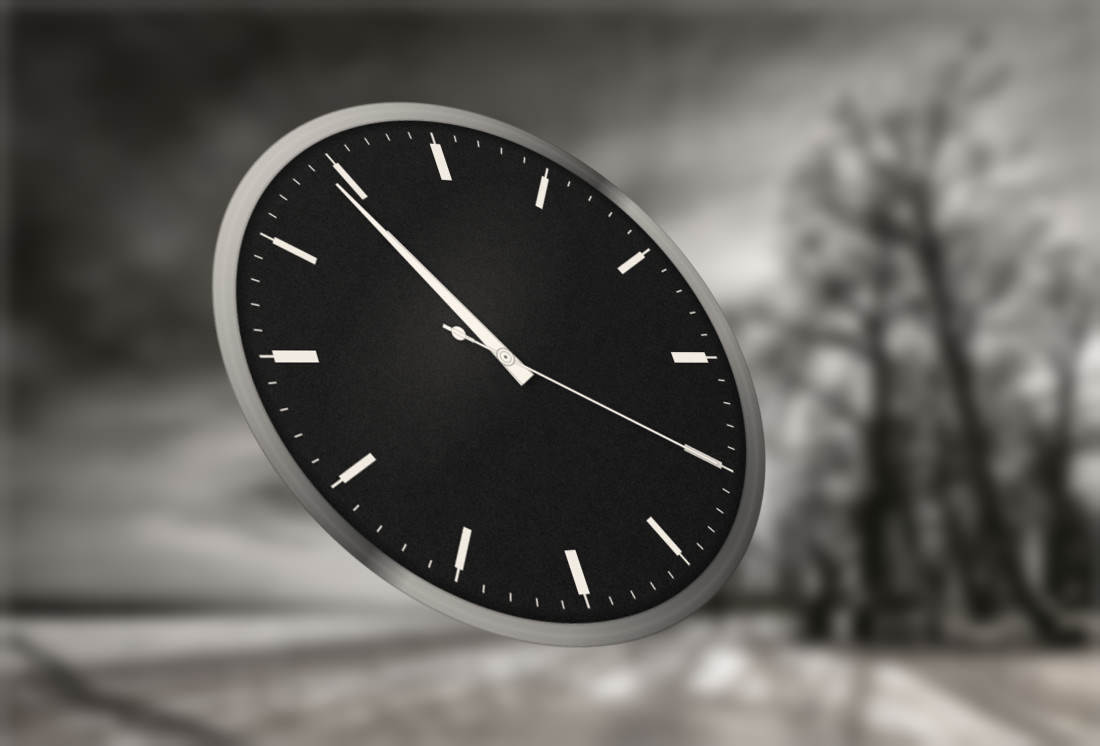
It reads 10h54m20s
